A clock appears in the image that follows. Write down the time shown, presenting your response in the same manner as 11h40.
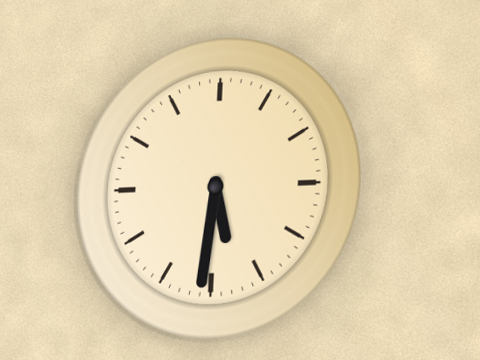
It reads 5h31
